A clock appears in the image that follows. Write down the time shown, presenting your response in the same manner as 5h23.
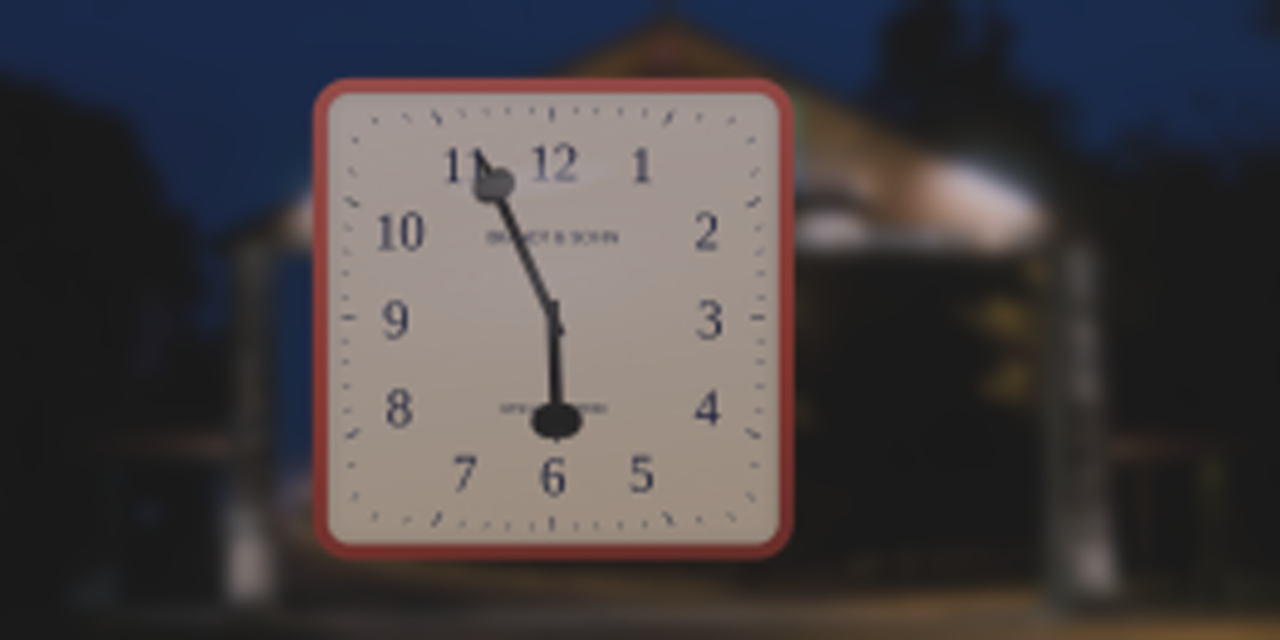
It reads 5h56
